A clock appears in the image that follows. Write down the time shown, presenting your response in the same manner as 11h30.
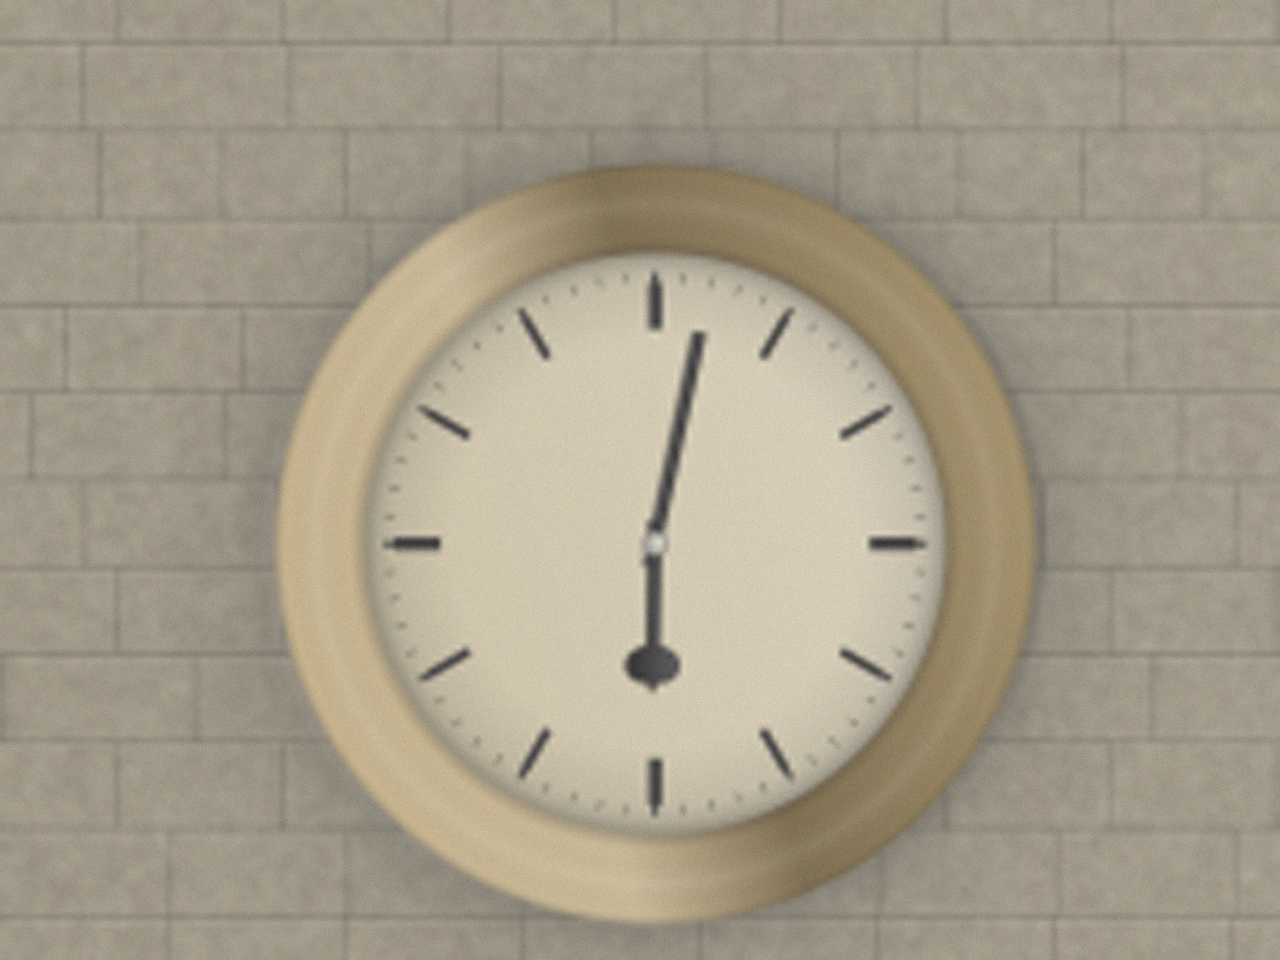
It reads 6h02
